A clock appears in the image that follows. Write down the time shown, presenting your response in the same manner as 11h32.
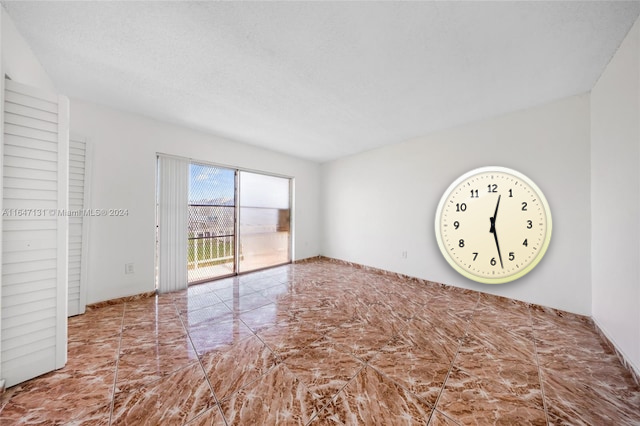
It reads 12h28
